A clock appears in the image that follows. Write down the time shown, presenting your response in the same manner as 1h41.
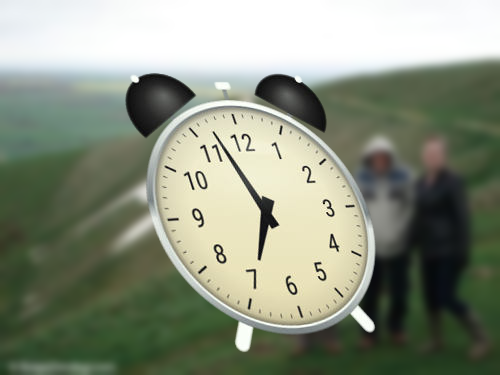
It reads 6h57
